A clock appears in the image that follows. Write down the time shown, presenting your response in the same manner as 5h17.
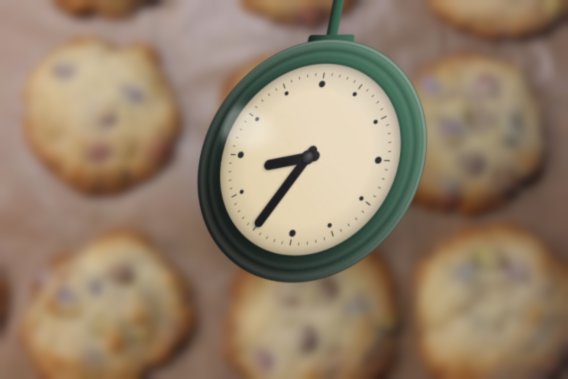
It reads 8h35
